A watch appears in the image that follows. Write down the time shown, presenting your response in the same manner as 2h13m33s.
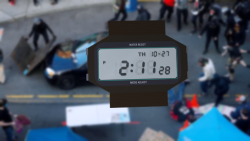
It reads 2h11m28s
